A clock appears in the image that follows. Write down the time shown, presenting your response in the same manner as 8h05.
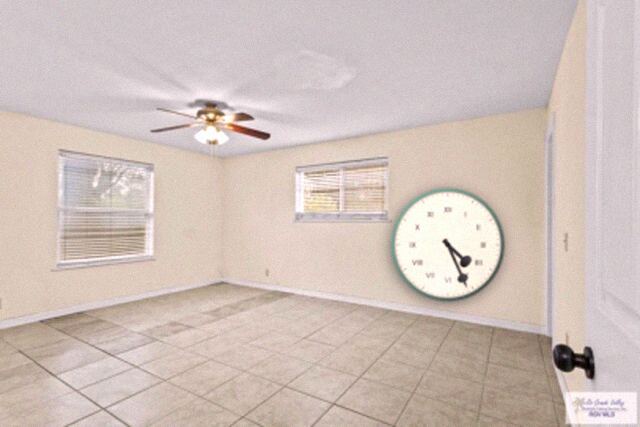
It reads 4h26
